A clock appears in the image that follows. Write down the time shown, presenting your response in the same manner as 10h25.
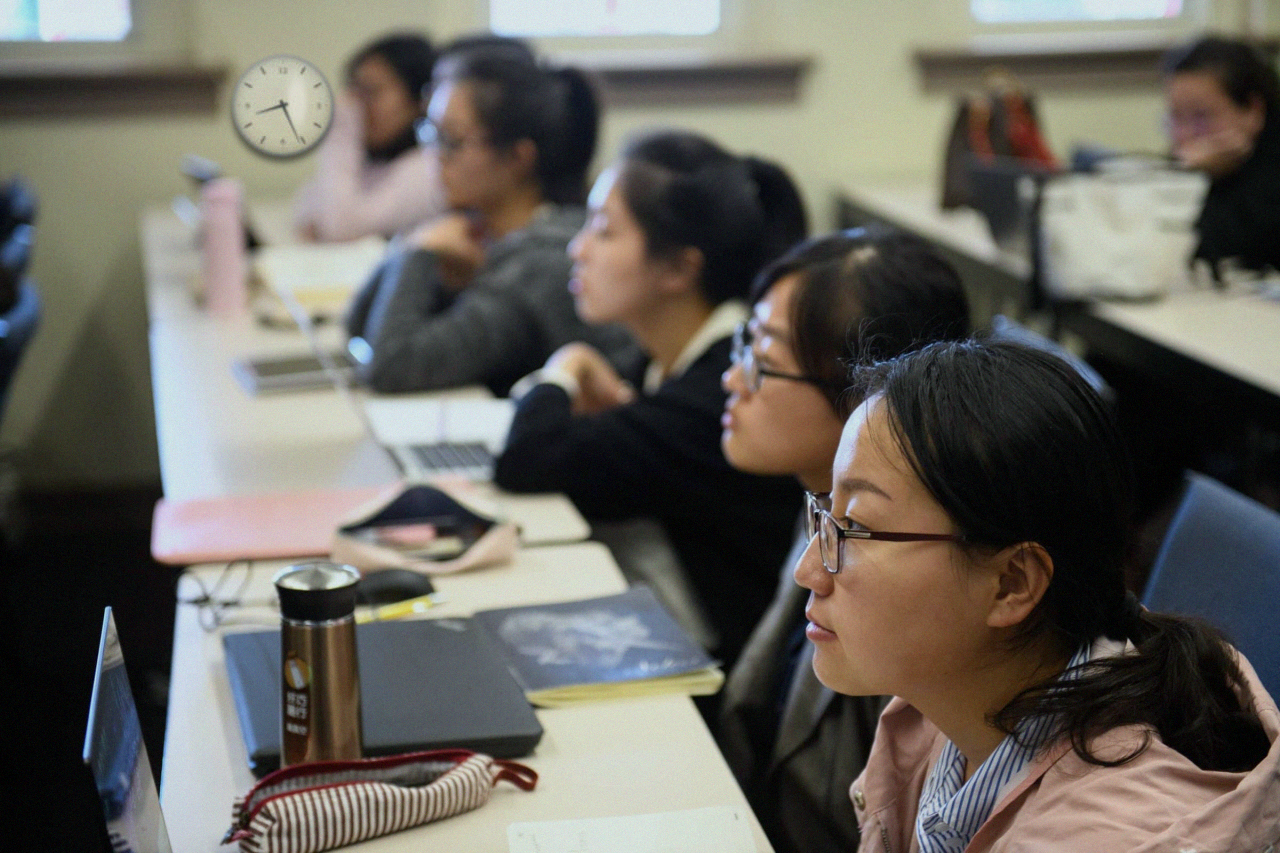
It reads 8h26
